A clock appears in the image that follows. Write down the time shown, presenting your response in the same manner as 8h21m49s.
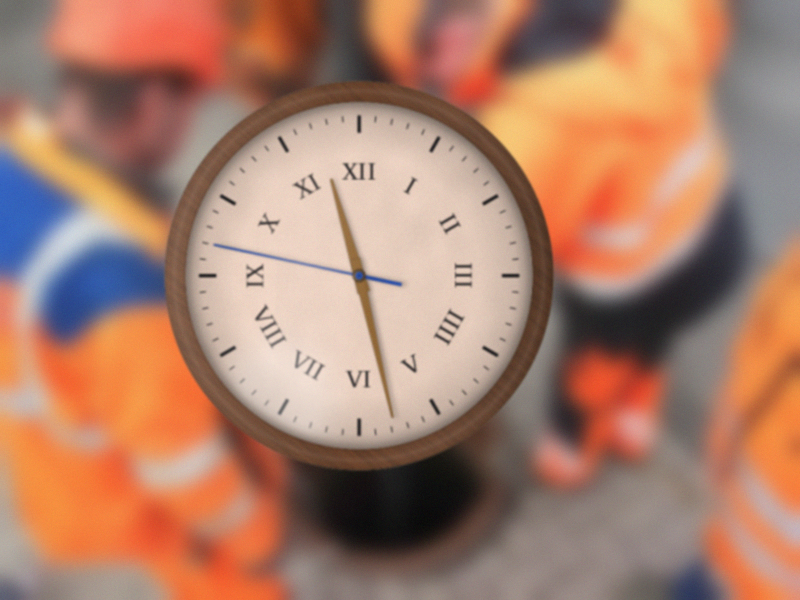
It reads 11h27m47s
